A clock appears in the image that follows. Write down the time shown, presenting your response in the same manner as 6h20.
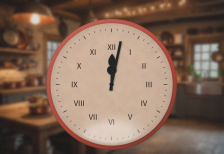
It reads 12h02
